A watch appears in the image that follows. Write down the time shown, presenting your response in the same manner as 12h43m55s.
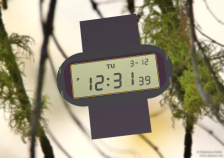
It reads 12h31m39s
